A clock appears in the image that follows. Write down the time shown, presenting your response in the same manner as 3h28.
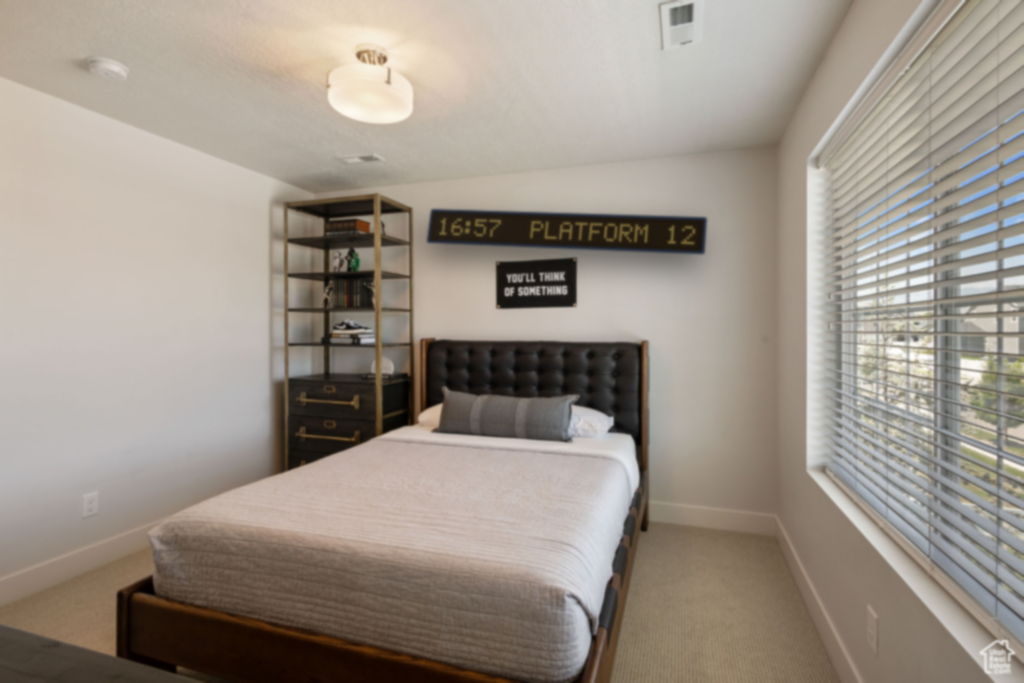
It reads 16h57
